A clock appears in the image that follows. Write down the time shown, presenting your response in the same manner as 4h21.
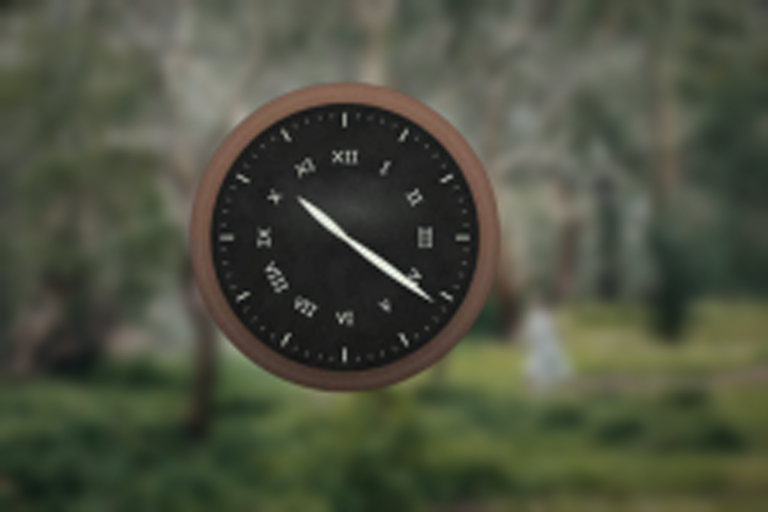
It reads 10h21
